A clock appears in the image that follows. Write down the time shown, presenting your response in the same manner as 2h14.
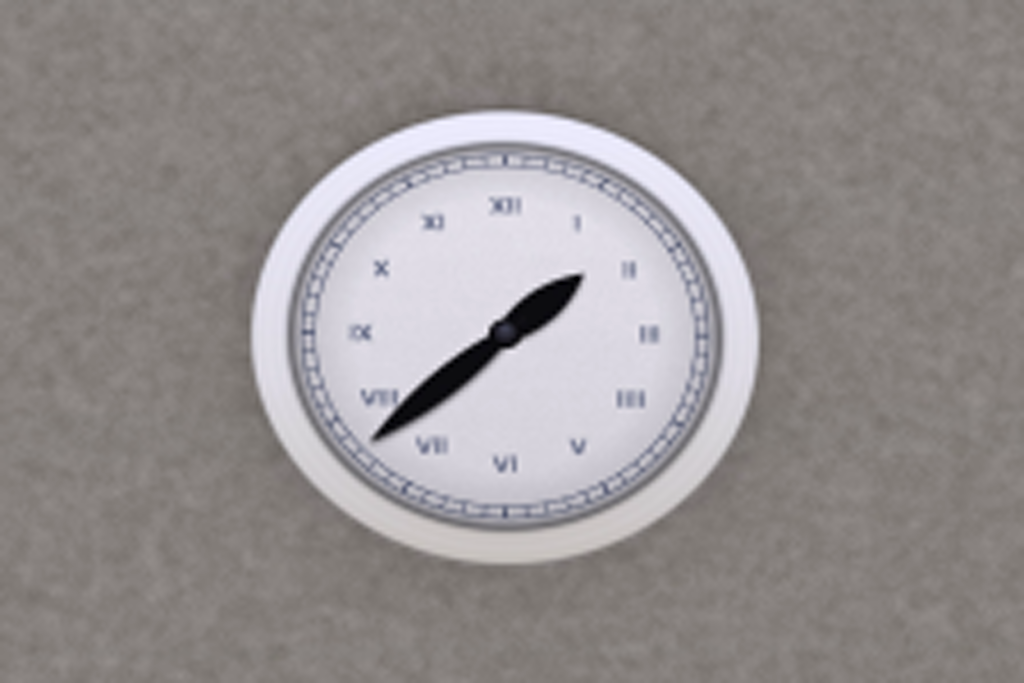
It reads 1h38
